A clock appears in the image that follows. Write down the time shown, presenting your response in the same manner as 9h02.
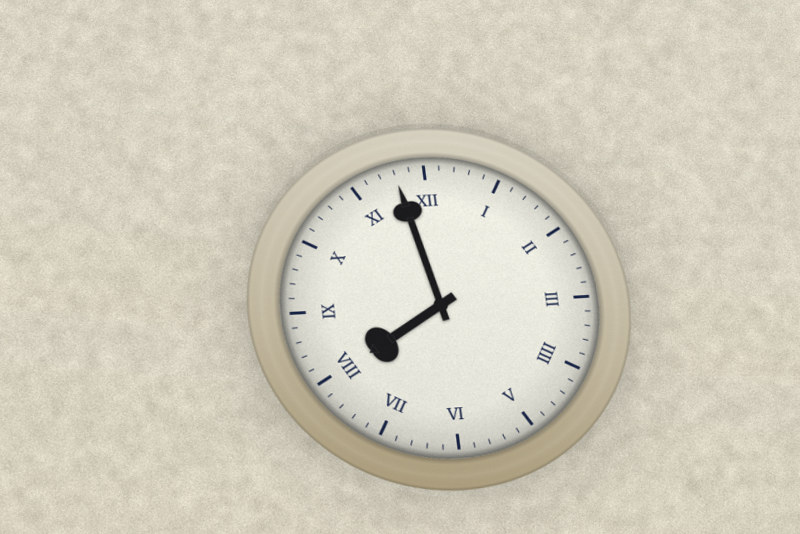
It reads 7h58
